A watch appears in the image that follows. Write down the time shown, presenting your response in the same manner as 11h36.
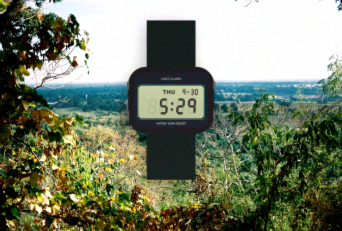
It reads 5h29
